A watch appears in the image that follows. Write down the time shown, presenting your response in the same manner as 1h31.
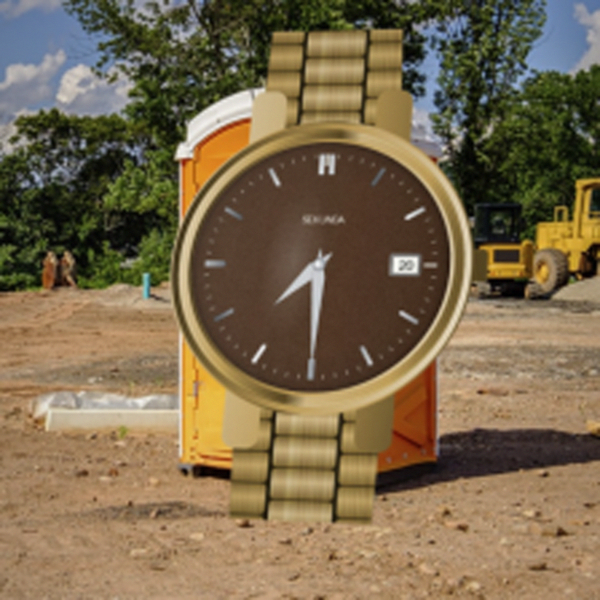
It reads 7h30
